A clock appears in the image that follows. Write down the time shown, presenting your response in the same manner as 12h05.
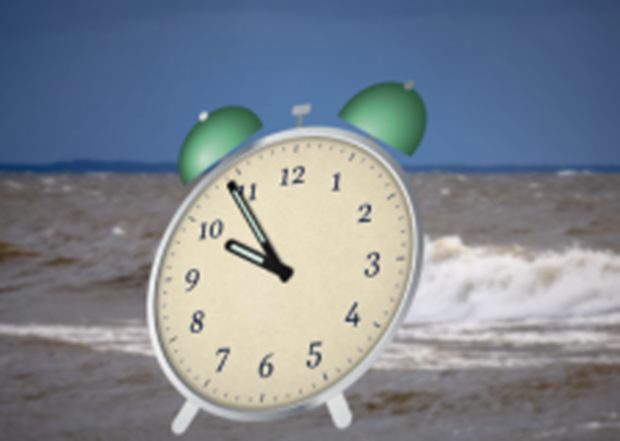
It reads 9h54
